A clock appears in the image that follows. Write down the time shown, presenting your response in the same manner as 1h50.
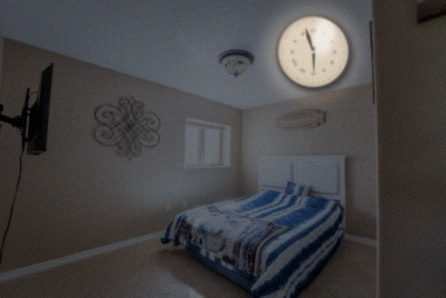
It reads 5h57
